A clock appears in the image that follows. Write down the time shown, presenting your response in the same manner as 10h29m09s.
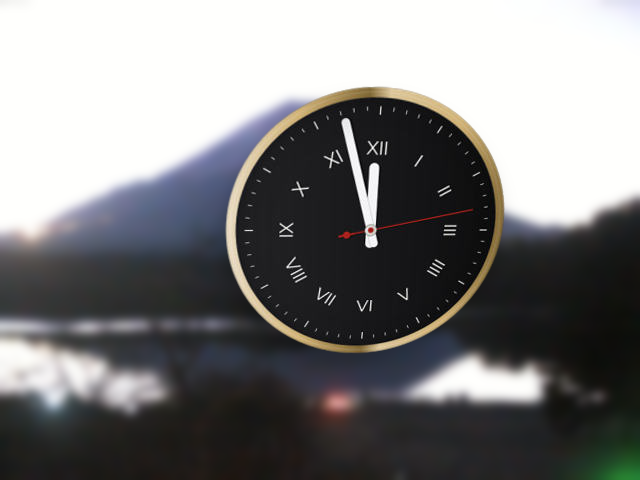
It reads 11h57m13s
